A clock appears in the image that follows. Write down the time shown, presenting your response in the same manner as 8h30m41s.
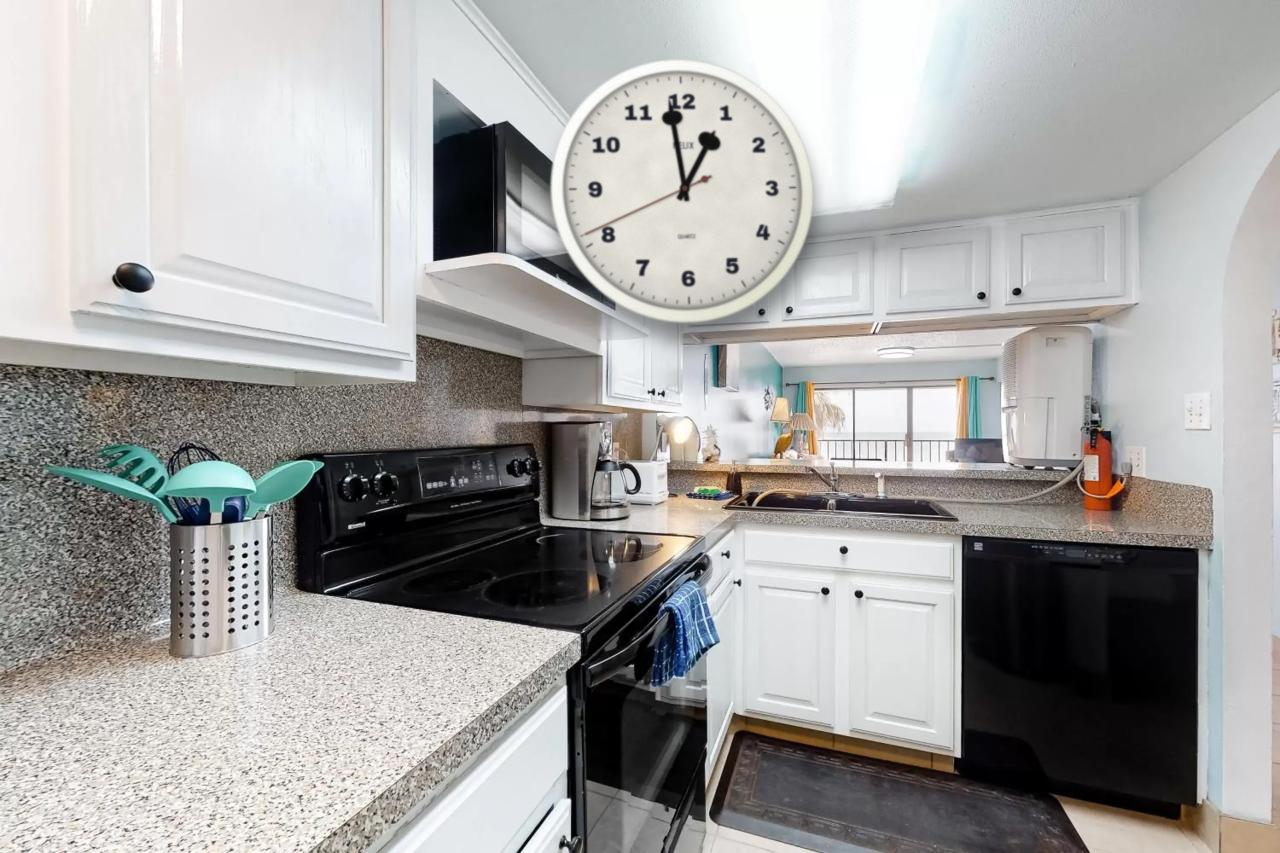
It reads 12h58m41s
